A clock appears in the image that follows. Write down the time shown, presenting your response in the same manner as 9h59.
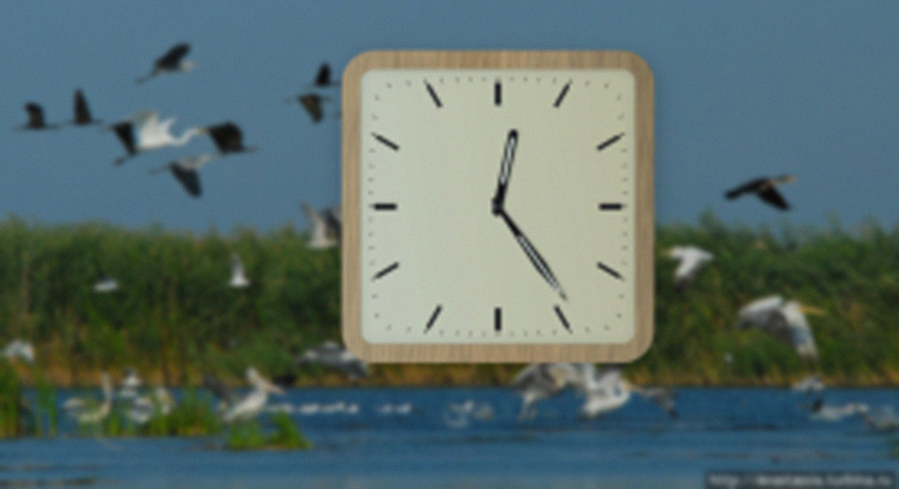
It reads 12h24
